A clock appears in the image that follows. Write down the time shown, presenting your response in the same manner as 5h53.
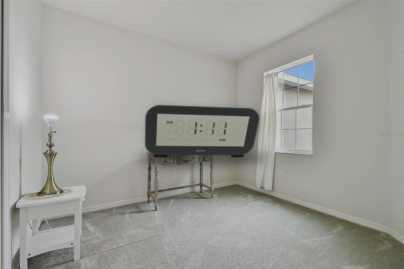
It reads 1h11
